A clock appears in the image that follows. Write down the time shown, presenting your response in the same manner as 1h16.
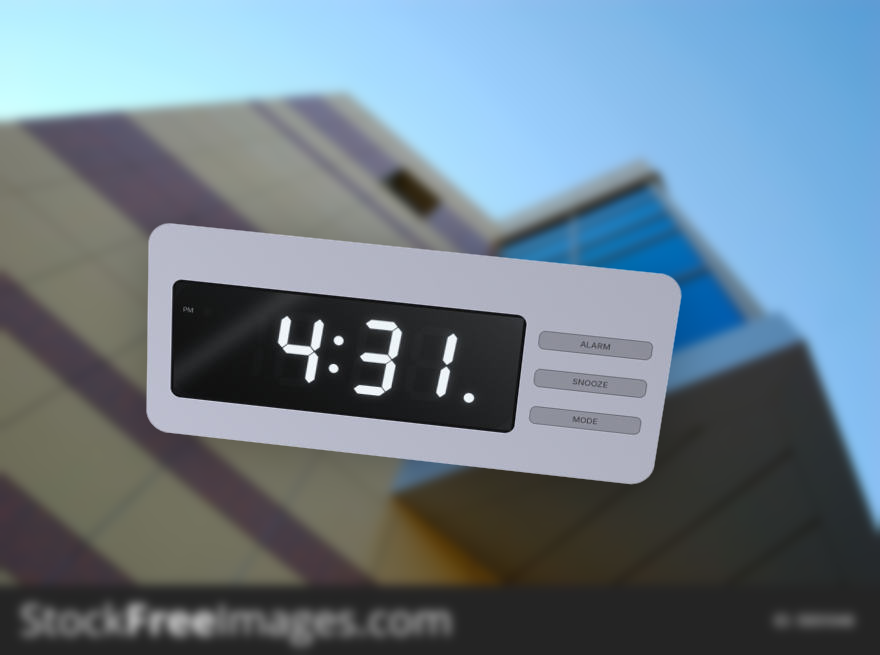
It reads 4h31
